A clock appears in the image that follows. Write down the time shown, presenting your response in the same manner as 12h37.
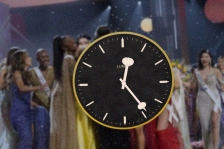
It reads 12h24
